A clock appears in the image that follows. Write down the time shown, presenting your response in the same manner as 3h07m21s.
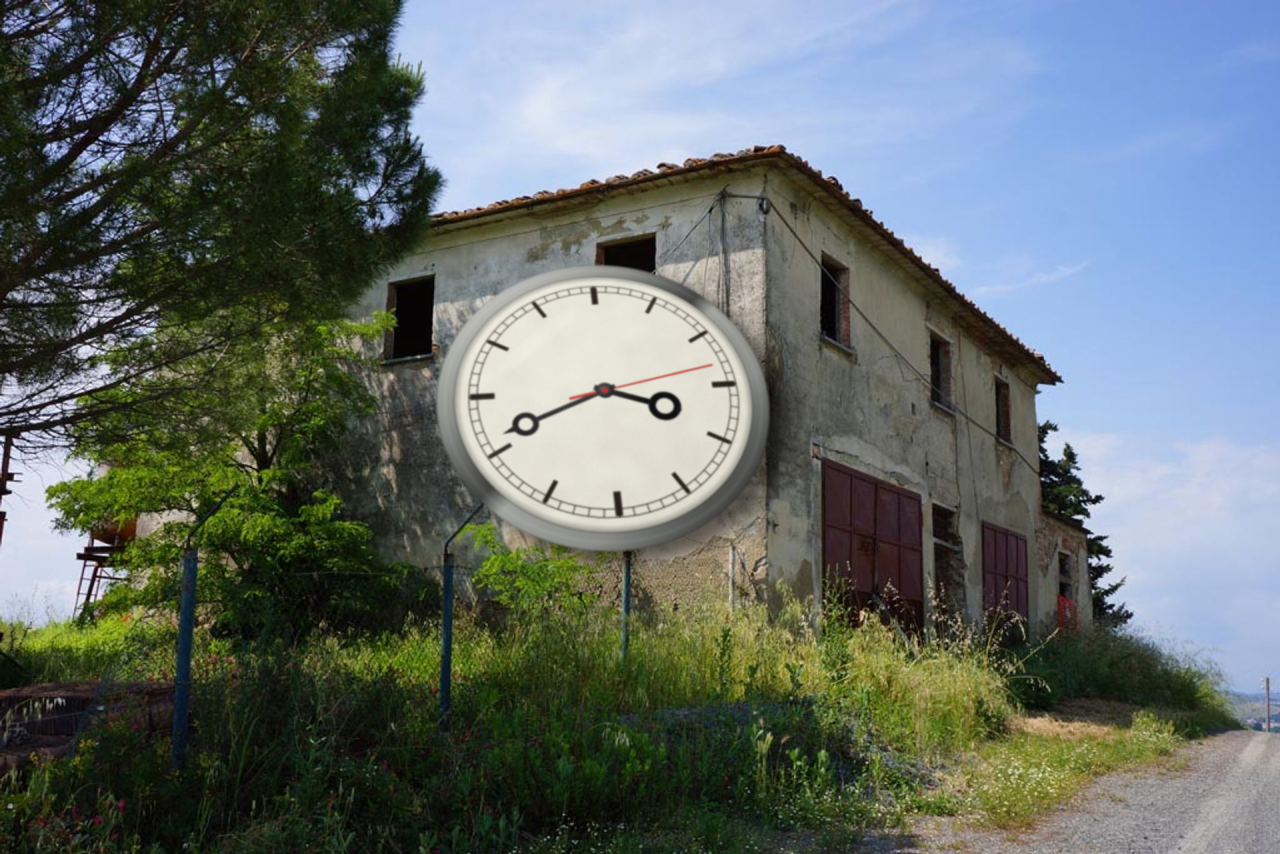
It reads 3h41m13s
